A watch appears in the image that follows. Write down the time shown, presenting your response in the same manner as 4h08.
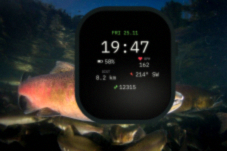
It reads 19h47
